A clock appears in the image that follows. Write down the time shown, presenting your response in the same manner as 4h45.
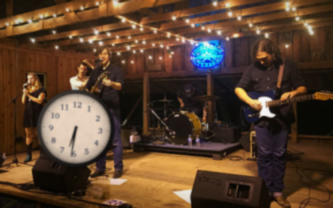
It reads 6h31
